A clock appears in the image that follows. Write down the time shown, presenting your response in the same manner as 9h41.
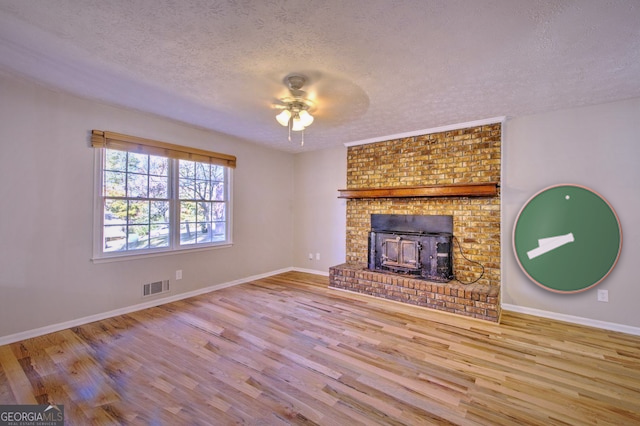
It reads 8h41
